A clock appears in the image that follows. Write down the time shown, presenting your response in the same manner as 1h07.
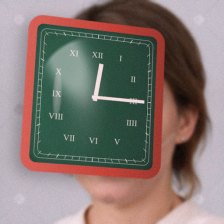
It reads 12h15
